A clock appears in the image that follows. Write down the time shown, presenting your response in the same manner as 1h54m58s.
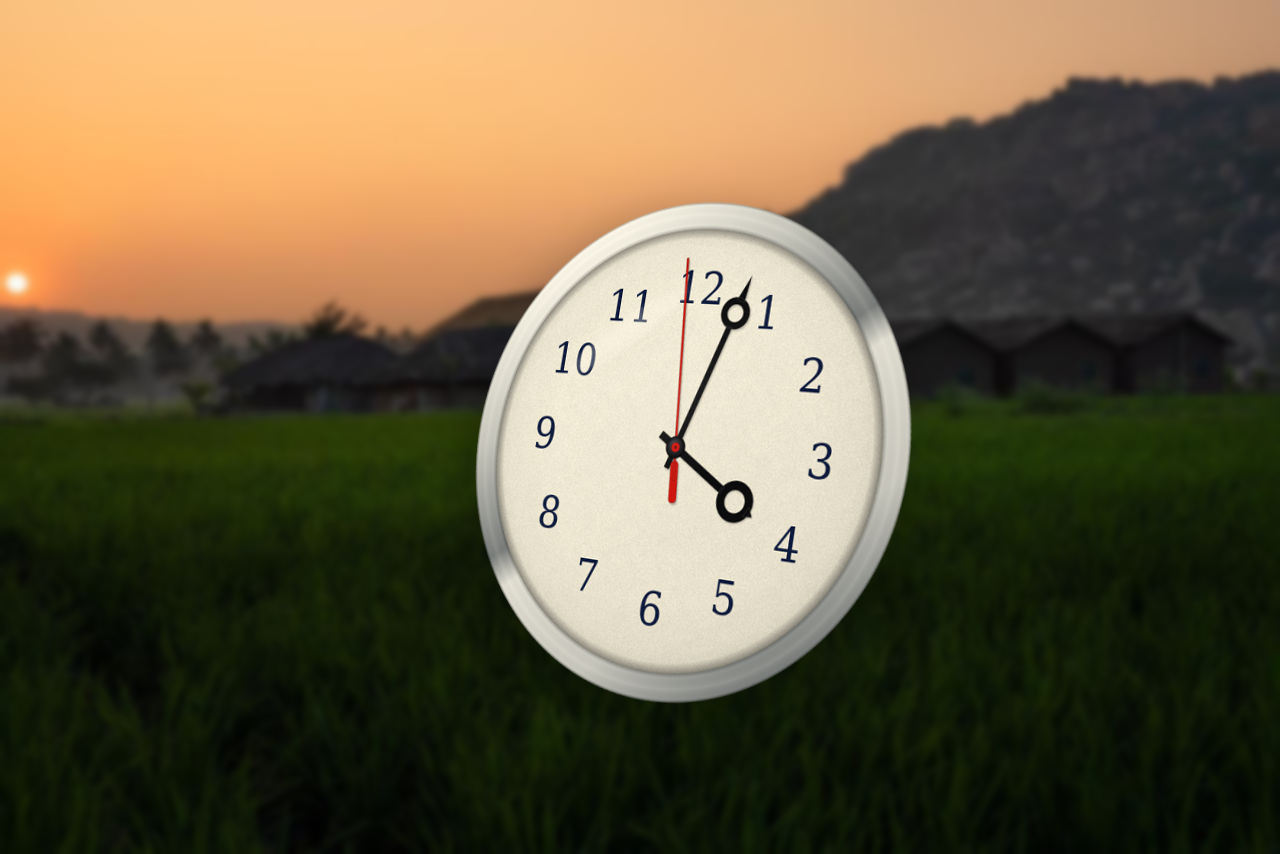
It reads 4h02m59s
